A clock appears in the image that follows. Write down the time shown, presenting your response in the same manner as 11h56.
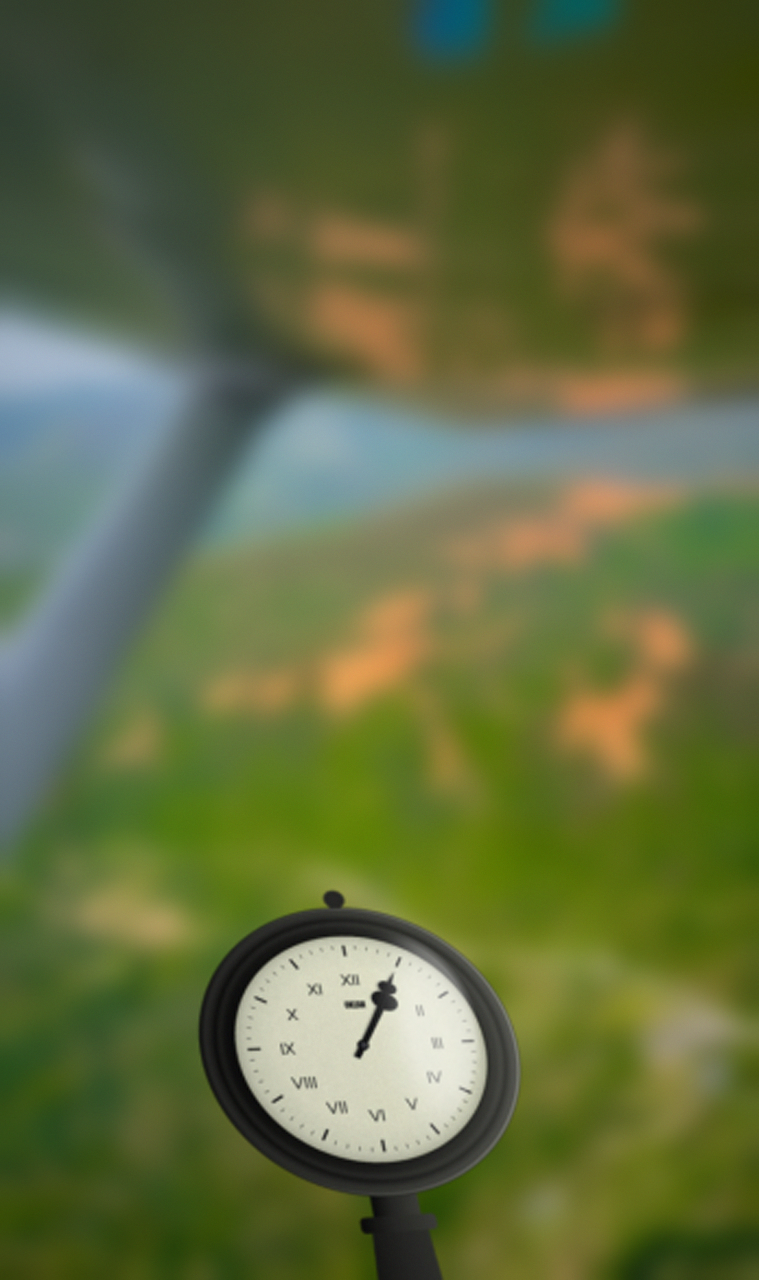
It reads 1h05
